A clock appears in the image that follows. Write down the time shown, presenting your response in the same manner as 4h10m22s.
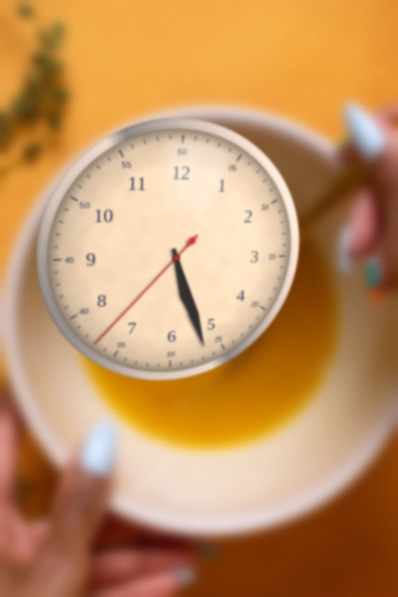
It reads 5h26m37s
